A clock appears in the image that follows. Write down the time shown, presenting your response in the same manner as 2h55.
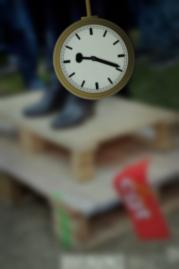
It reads 9h19
